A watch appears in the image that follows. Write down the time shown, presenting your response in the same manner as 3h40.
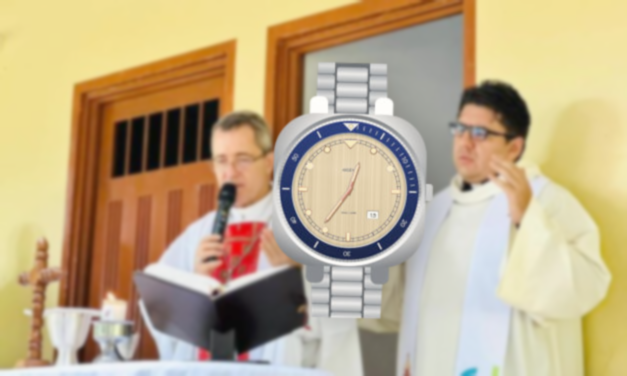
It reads 12h36
